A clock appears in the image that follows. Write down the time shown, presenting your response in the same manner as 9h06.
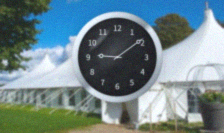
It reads 9h09
